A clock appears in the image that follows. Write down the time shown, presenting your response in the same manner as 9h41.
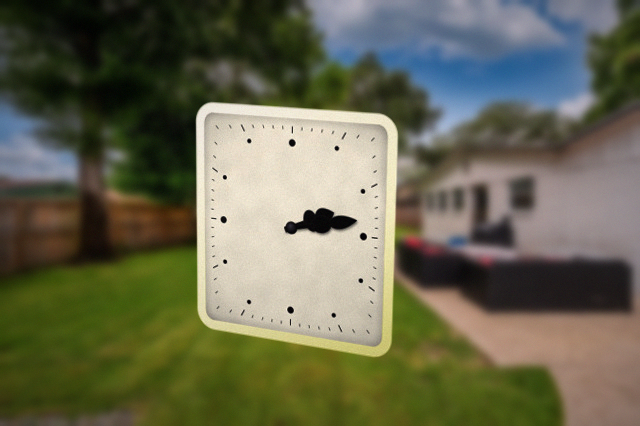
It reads 2h13
